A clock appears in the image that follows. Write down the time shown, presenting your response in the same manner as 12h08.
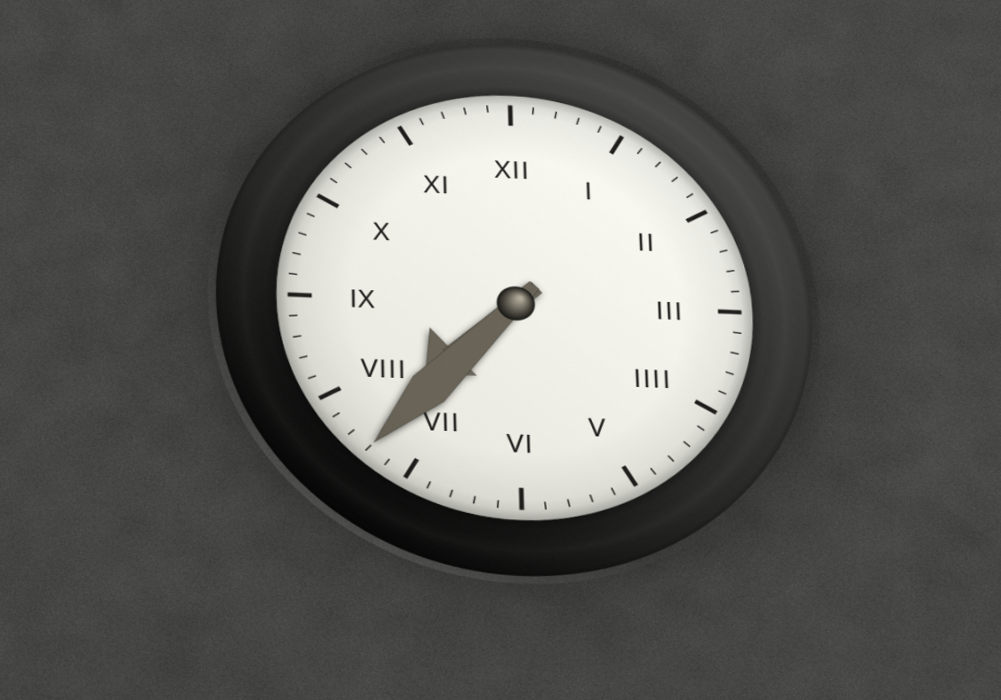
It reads 7h37
